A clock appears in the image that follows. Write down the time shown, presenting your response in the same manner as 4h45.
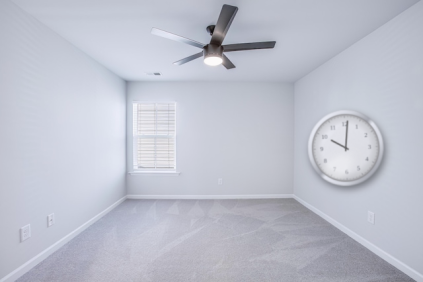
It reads 10h01
